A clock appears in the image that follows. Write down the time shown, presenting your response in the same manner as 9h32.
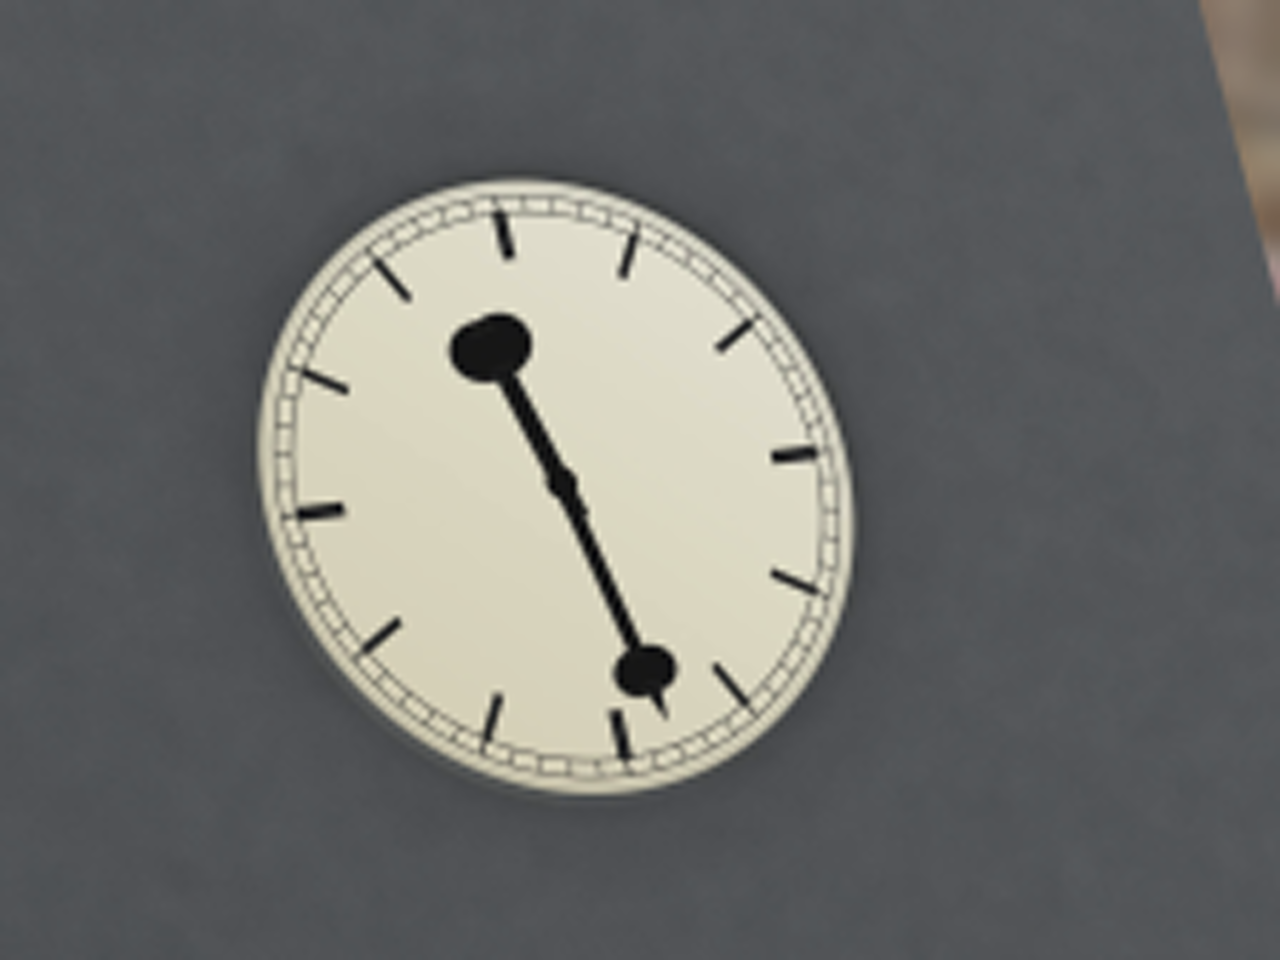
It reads 11h28
